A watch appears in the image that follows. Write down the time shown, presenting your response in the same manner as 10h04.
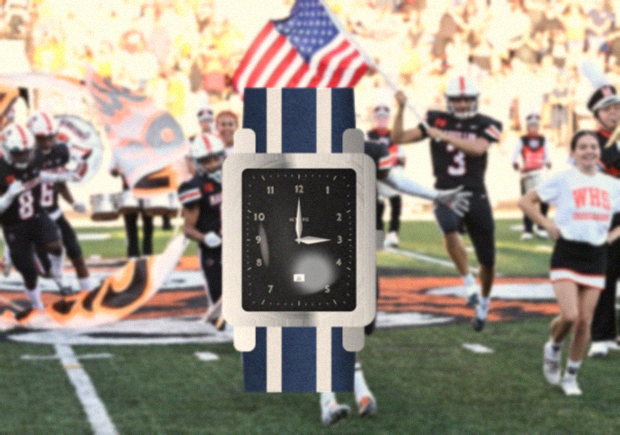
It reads 3h00
